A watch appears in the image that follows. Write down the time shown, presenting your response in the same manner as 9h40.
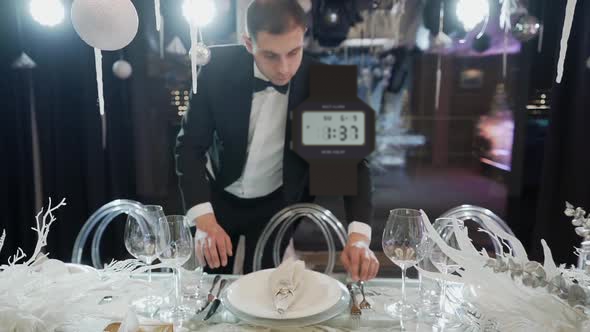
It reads 1h37
